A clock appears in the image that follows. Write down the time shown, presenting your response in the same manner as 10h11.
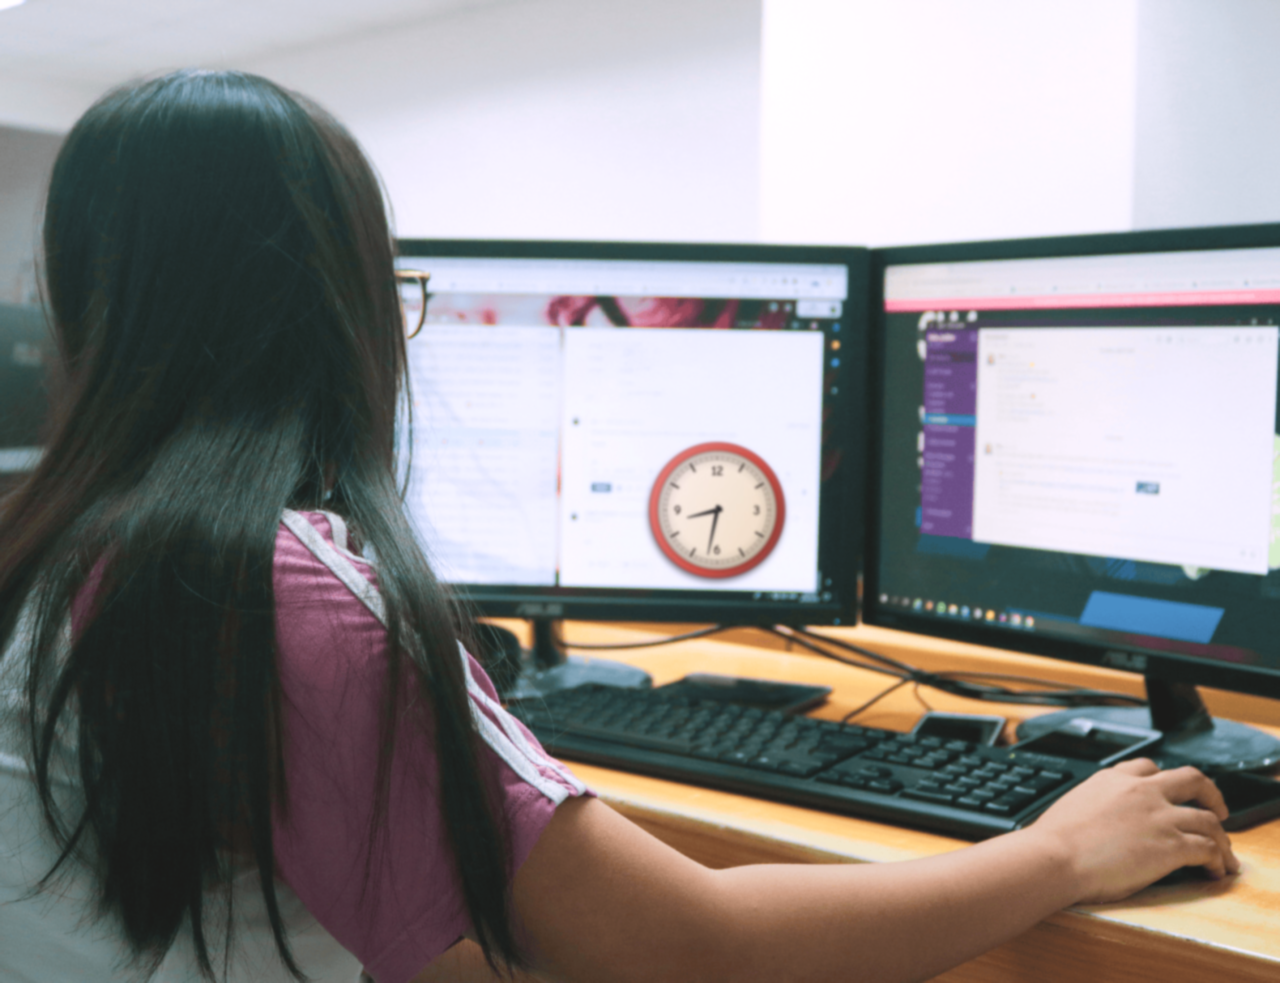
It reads 8h32
